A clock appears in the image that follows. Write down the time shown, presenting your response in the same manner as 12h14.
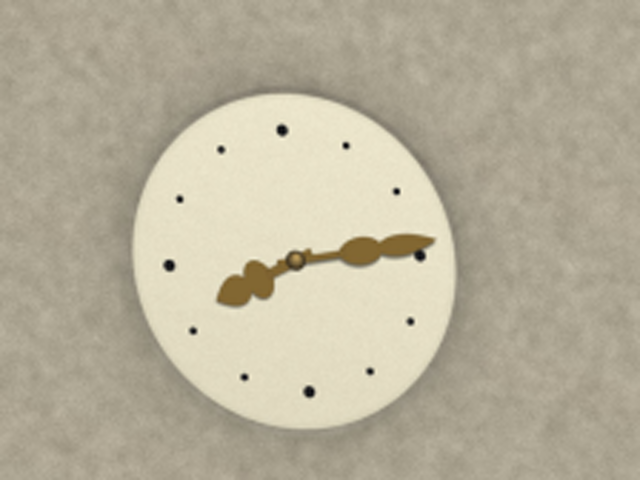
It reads 8h14
